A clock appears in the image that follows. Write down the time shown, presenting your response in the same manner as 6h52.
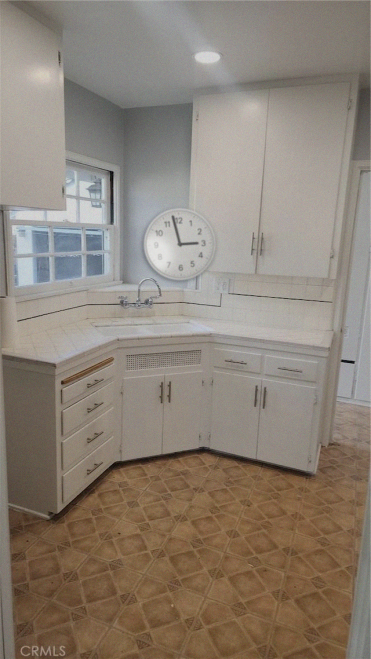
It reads 2h58
